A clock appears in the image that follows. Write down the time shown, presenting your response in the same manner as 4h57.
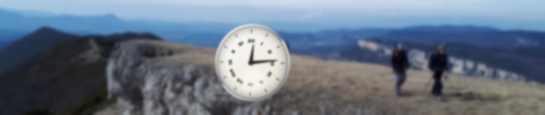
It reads 12h14
